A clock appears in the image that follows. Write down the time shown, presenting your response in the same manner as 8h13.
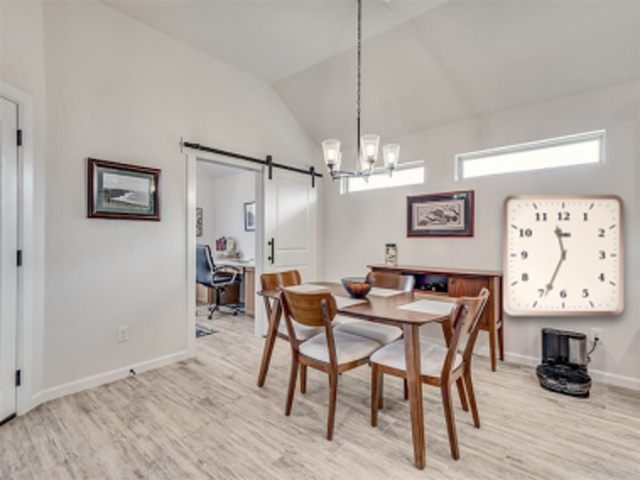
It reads 11h34
